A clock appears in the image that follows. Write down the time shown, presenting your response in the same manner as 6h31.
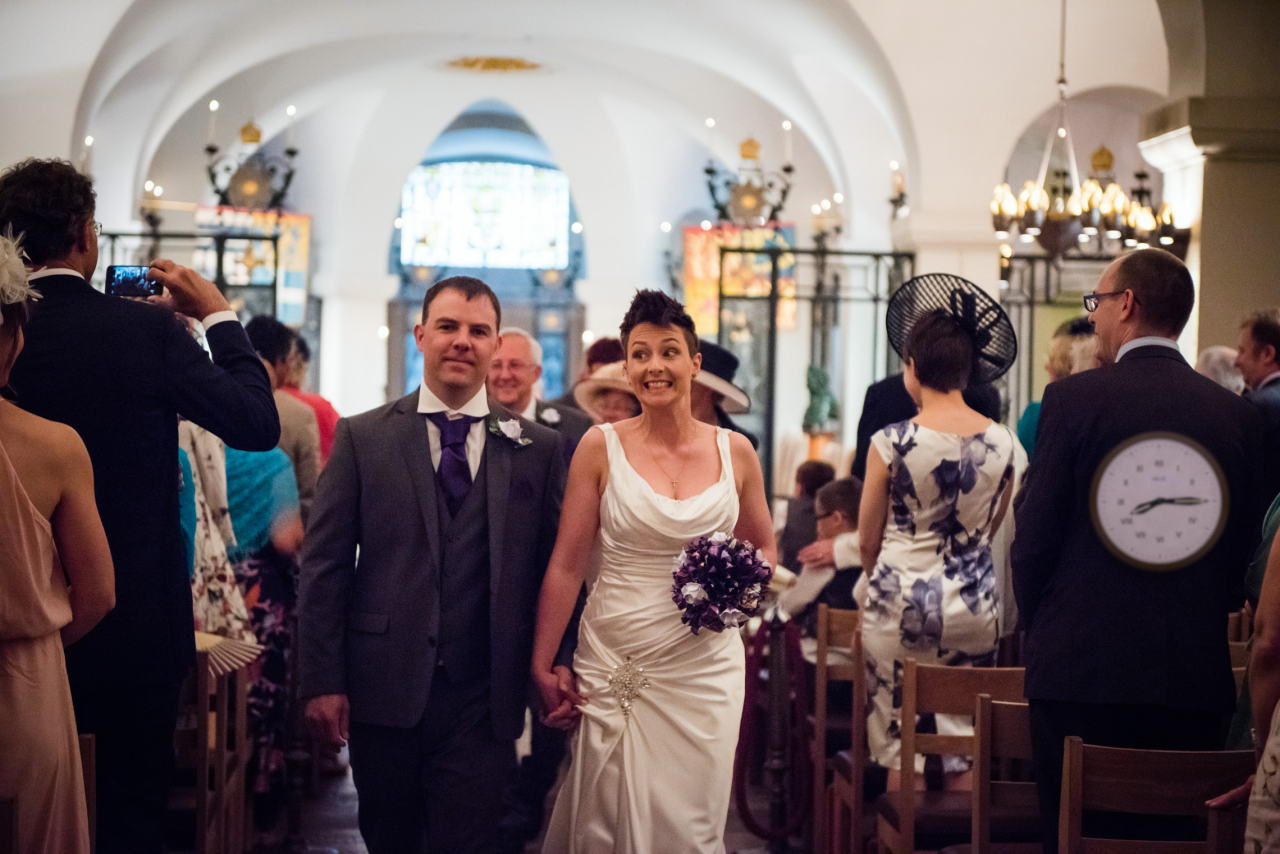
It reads 8h15
